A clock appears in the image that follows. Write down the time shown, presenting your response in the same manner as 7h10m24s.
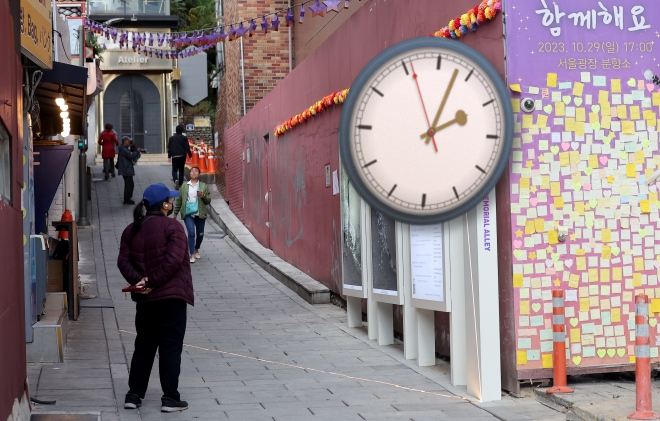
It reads 2h02m56s
